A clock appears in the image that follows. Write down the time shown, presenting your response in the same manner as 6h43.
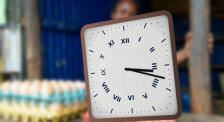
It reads 3h18
